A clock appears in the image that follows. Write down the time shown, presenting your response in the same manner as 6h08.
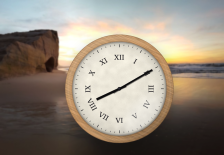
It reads 8h10
